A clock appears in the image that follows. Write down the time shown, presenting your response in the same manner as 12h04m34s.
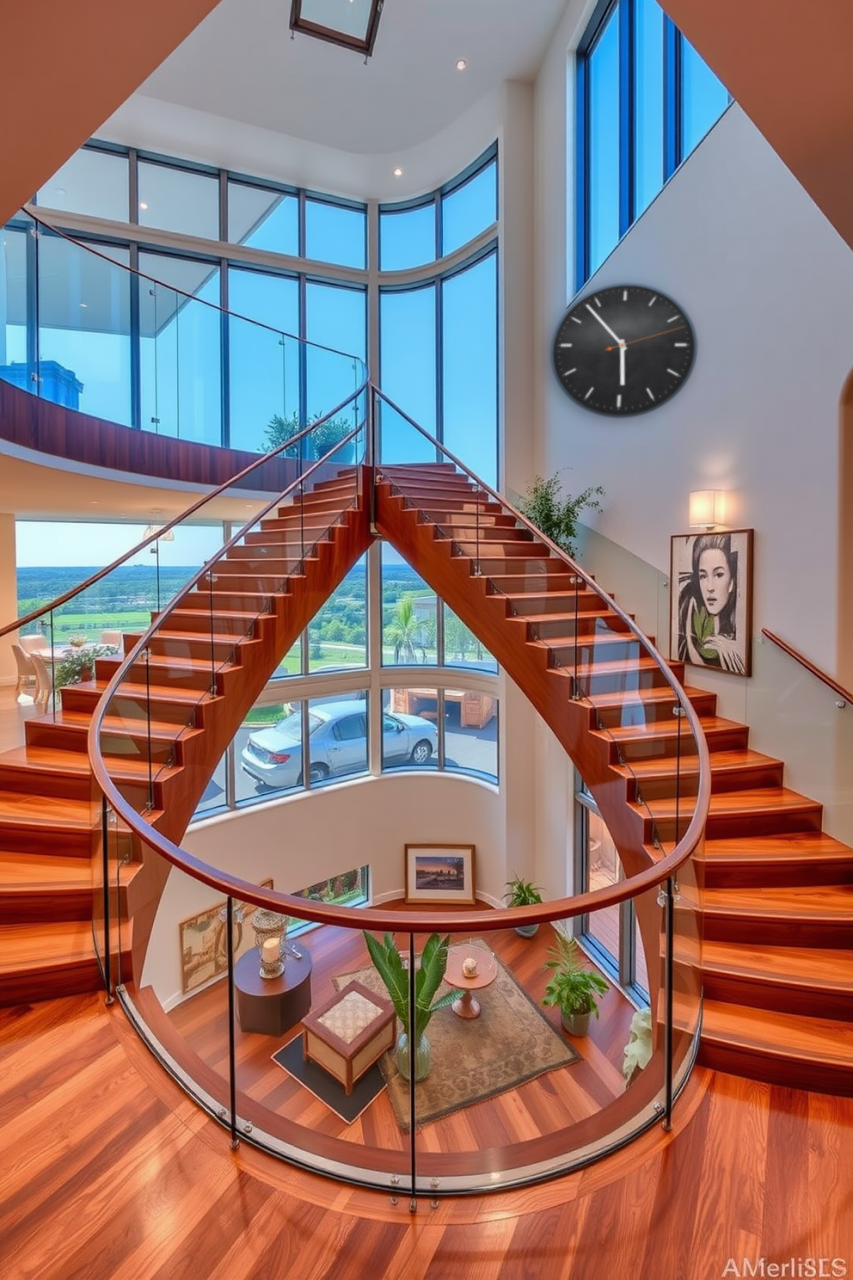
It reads 5h53m12s
